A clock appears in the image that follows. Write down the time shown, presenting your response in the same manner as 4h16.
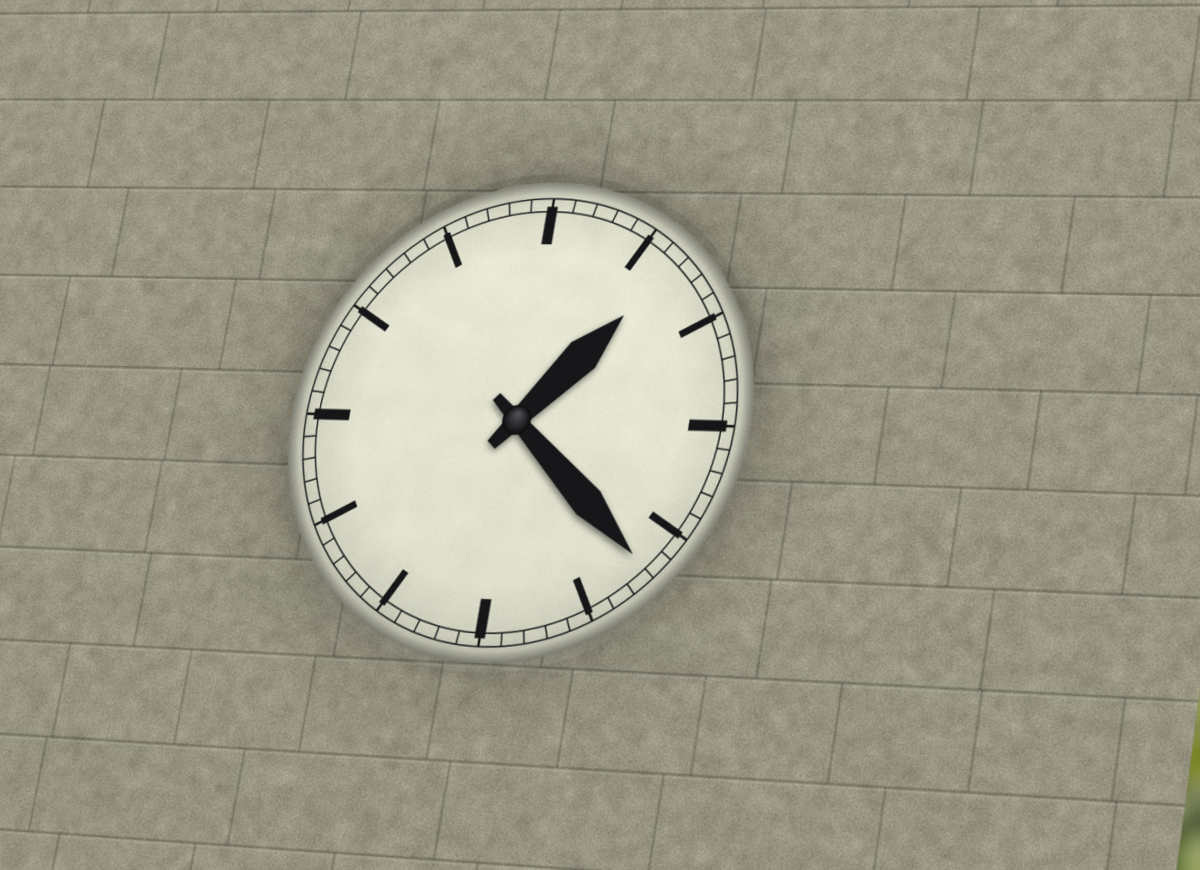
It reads 1h22
